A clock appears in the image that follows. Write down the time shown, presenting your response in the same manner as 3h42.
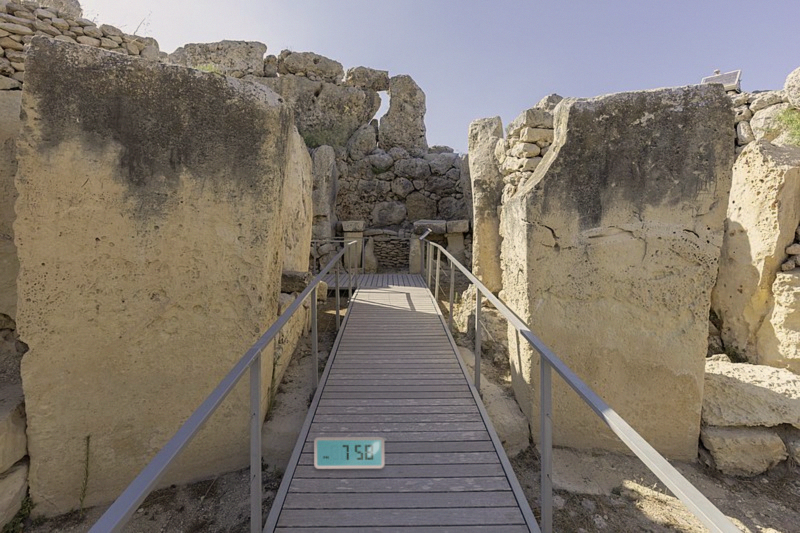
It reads 7h58
